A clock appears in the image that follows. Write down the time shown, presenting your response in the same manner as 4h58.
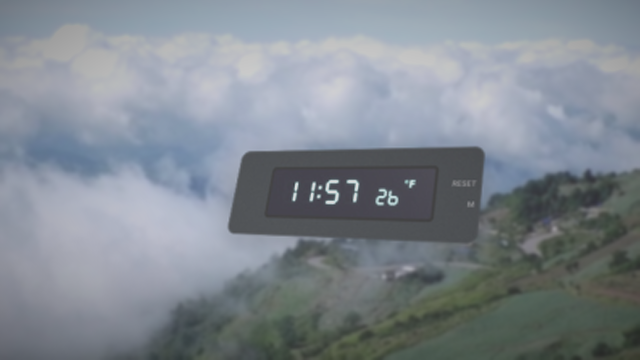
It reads 11h57
